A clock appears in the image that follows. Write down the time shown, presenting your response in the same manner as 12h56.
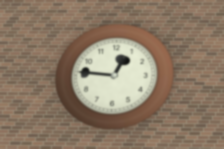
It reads 12h46
